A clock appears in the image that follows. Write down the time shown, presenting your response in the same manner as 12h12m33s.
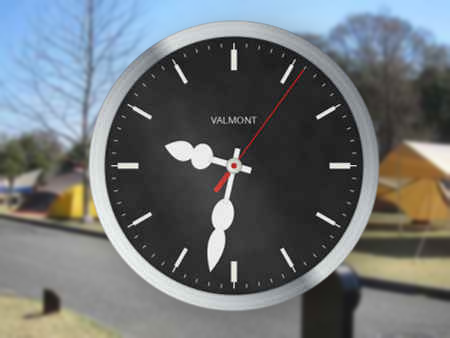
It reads 9h32m06s
